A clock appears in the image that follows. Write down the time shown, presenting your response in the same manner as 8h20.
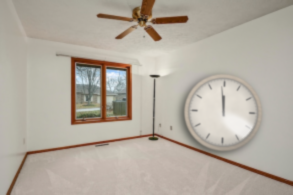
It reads 11h59
